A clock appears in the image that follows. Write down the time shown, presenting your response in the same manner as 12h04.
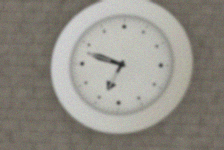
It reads 6h48
